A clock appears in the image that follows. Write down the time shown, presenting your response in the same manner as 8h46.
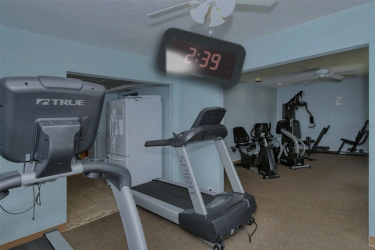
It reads 2h39
